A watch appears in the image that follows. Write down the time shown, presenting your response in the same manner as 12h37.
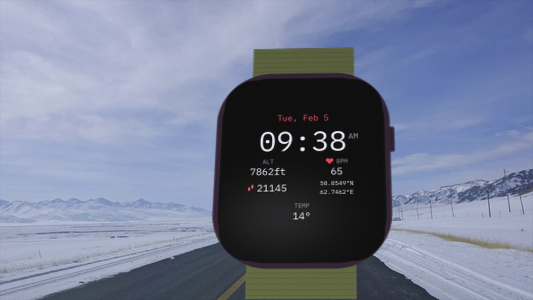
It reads 9h38
